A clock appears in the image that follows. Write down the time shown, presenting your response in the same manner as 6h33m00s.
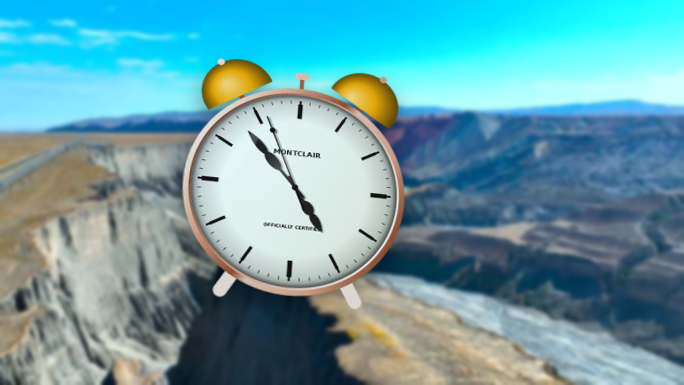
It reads 4h52m56s
